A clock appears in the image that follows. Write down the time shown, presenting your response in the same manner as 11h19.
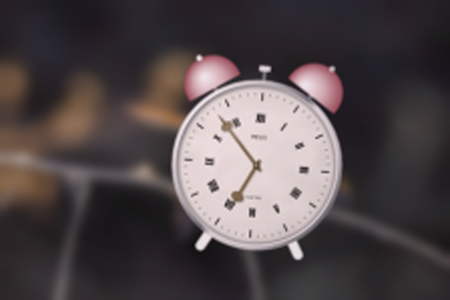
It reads 6h53
